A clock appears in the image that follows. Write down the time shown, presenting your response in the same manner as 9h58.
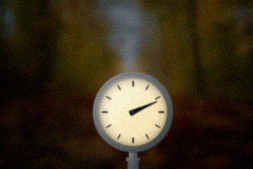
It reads 2h11
